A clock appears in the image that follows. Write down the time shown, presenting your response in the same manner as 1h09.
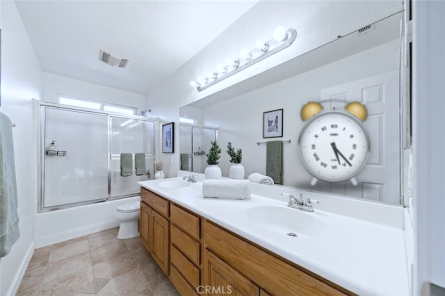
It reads 5h23
